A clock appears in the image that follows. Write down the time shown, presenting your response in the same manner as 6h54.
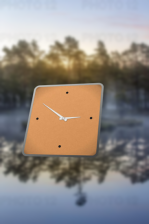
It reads 2h51
